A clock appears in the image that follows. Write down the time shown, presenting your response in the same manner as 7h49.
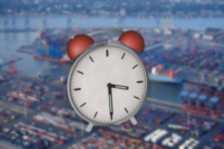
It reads 3h30
